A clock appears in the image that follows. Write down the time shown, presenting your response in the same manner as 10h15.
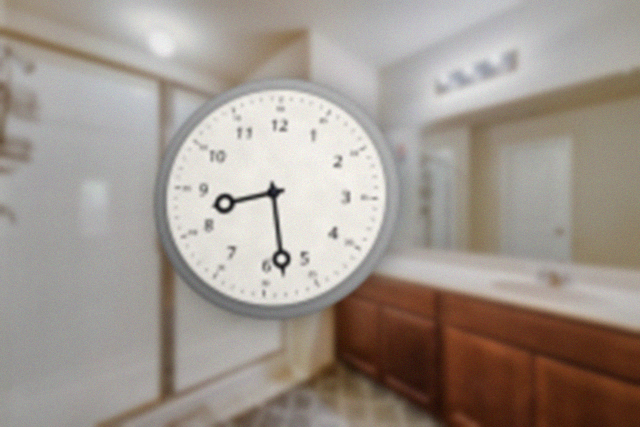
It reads 8h28
